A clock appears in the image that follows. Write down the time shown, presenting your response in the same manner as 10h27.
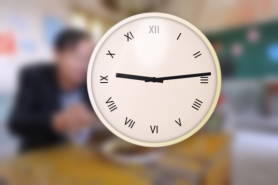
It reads 9h14
